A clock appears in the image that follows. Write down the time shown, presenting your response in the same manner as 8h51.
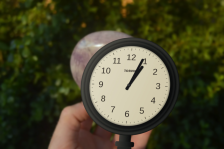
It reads 1h04
